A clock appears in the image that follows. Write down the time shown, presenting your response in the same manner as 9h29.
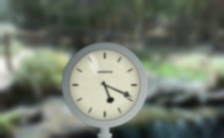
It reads 5h19
